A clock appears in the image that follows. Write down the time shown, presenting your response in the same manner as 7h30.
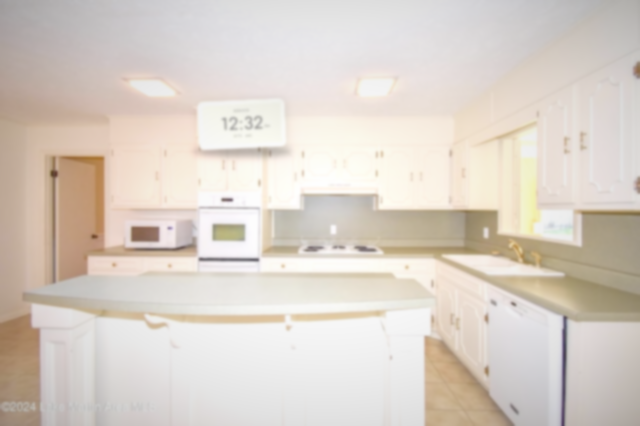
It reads 12h32
